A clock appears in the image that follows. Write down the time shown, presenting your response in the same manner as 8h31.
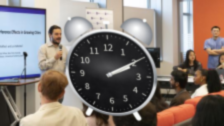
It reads 2h10
